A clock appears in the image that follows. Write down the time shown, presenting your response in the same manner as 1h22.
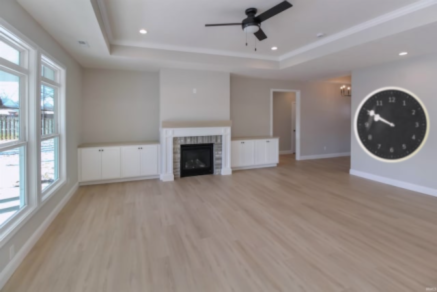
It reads 9h50
